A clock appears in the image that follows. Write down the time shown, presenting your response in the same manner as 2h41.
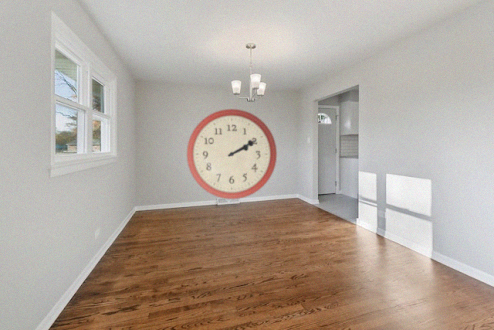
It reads 2h10
